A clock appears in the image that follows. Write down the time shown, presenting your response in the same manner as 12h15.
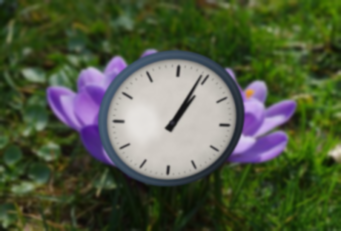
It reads 1h04
